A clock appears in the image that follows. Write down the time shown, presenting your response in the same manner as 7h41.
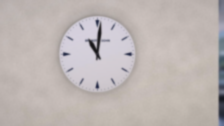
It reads 11h01
